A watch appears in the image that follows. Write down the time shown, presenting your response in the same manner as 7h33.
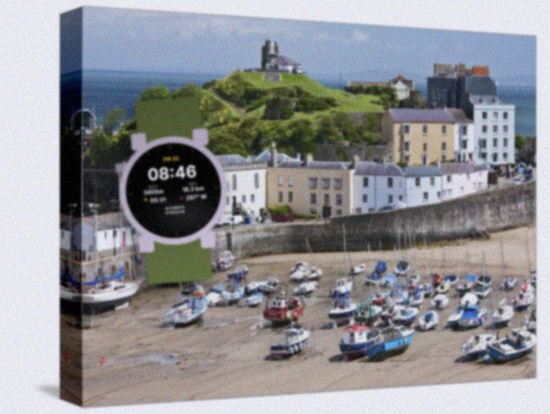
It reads 8h46
